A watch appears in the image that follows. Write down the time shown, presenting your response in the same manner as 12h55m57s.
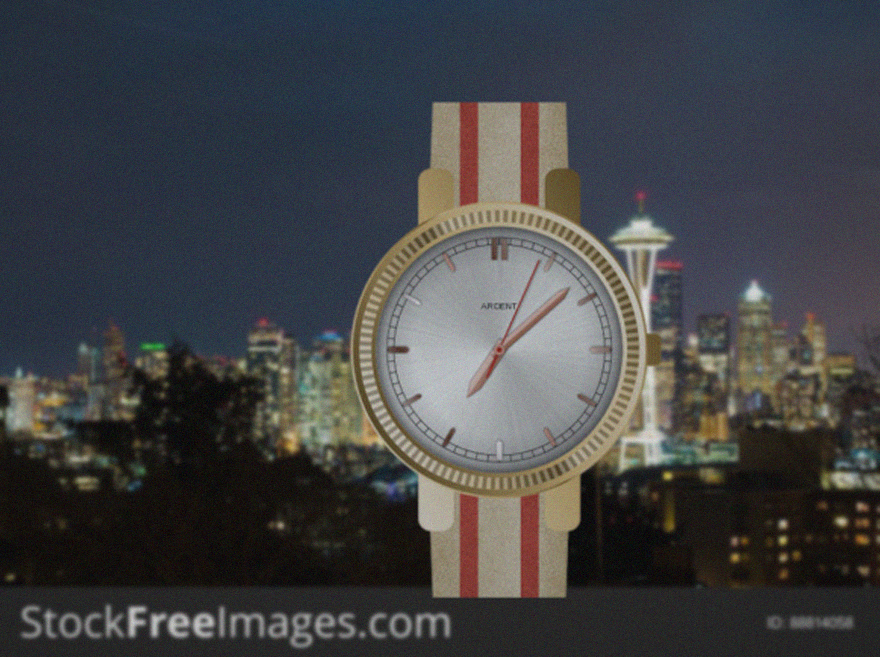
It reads 7h08m04s
